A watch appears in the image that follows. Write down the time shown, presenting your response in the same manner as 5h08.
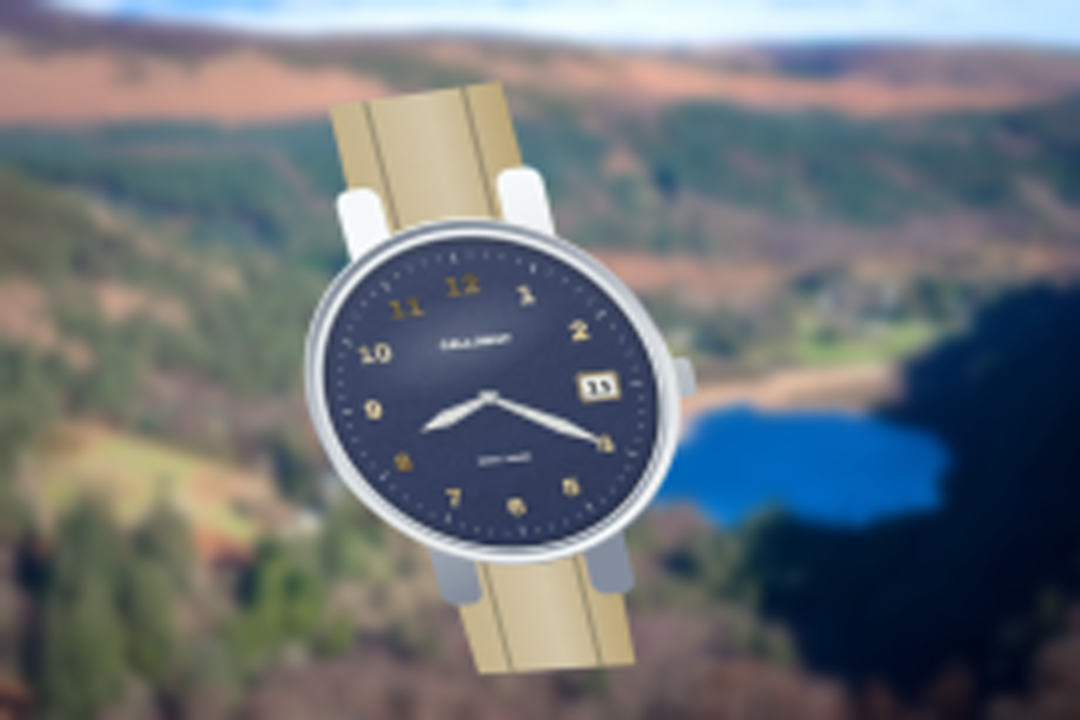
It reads 8h20
